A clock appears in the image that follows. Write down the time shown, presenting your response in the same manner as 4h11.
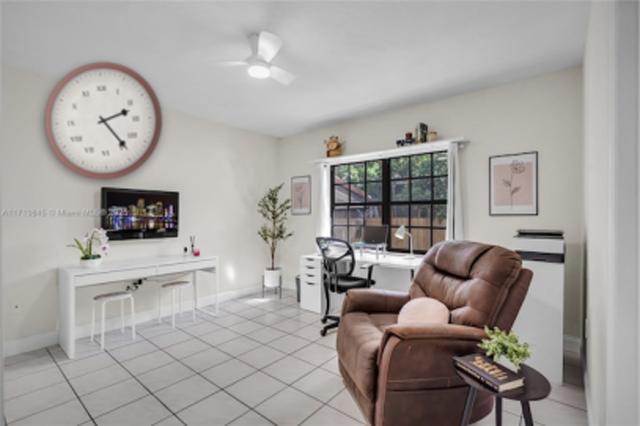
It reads 2h24
